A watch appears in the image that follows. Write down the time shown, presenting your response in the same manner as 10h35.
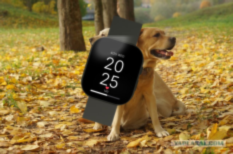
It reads 20h25
